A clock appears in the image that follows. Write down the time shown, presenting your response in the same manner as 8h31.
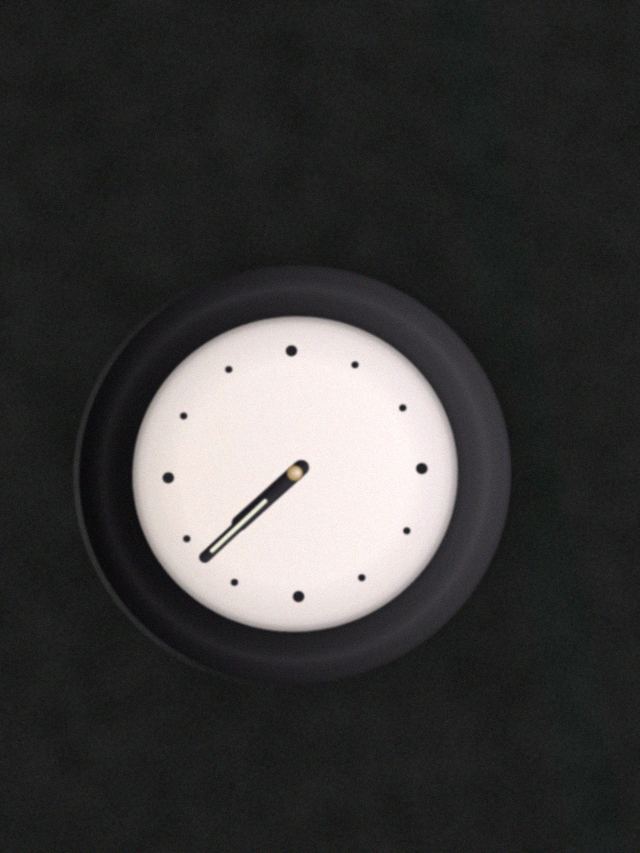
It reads 7h38
